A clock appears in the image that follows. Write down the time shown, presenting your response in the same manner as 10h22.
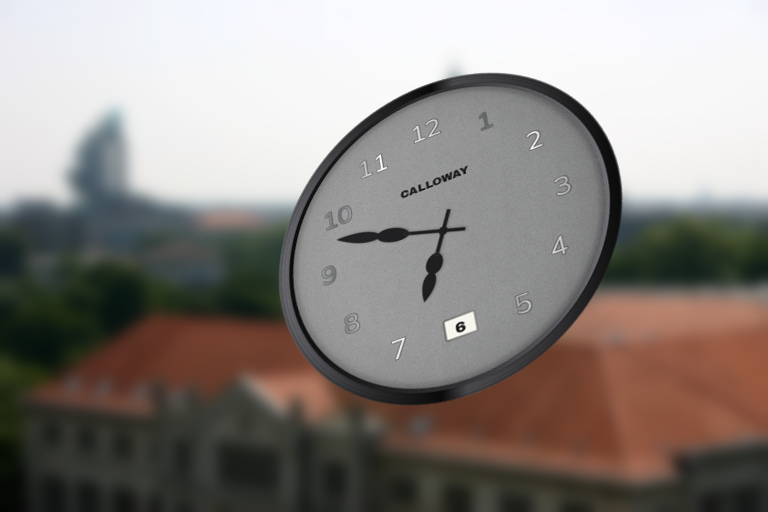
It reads 6h48
